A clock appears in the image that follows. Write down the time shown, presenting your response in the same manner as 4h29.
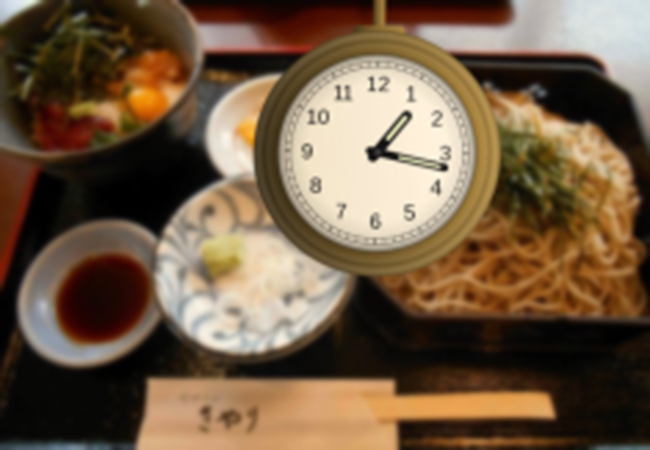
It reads 1h17
